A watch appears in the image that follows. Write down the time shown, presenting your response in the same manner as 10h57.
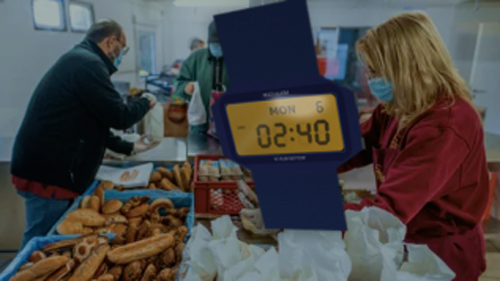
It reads 2h40
